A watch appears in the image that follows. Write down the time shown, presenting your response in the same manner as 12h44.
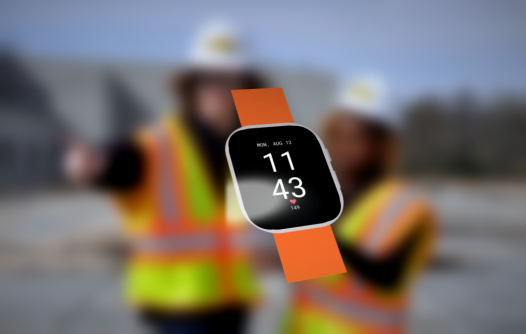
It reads 11h43
